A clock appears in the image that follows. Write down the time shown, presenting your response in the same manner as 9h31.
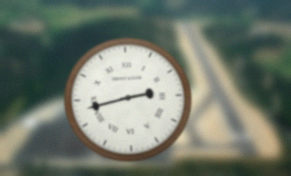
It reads 2h43
